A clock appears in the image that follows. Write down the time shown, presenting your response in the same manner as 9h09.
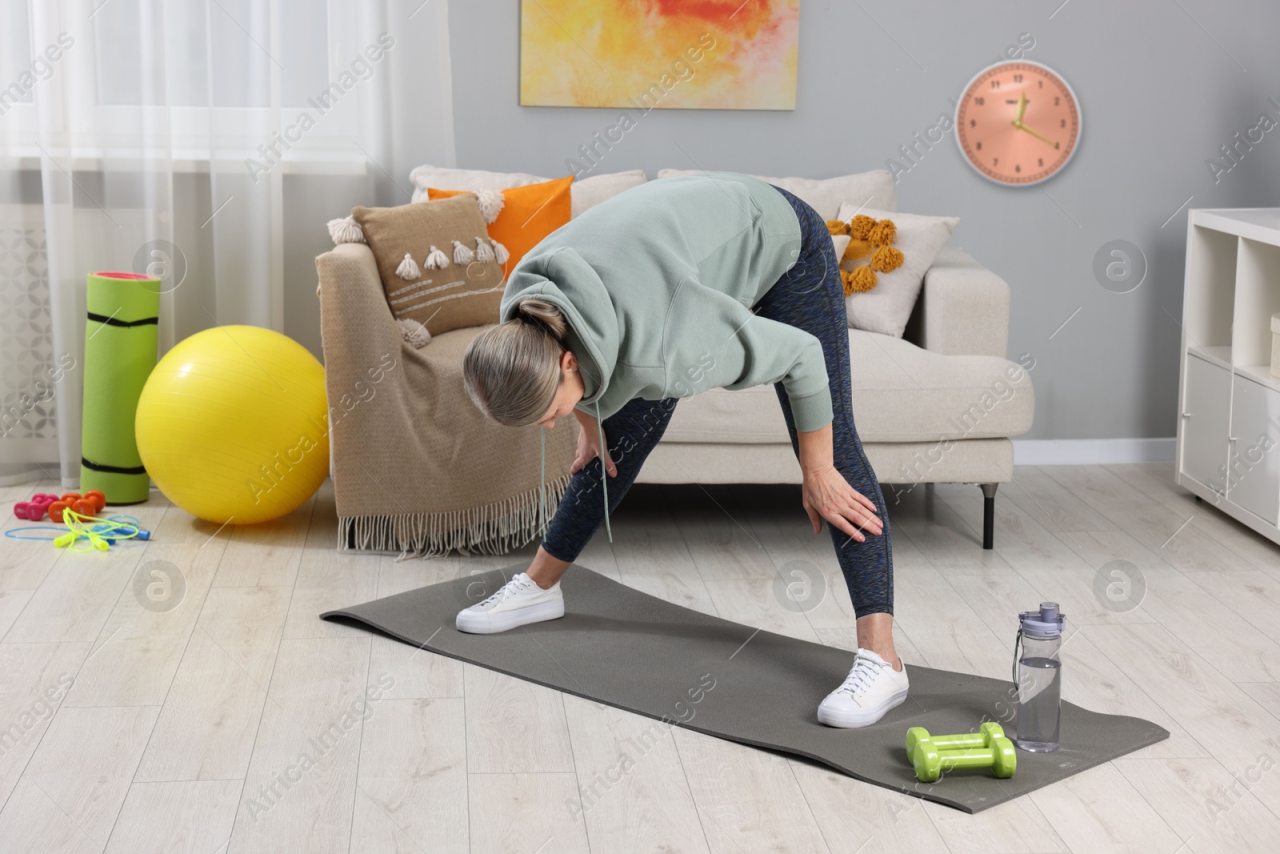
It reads 12h20
